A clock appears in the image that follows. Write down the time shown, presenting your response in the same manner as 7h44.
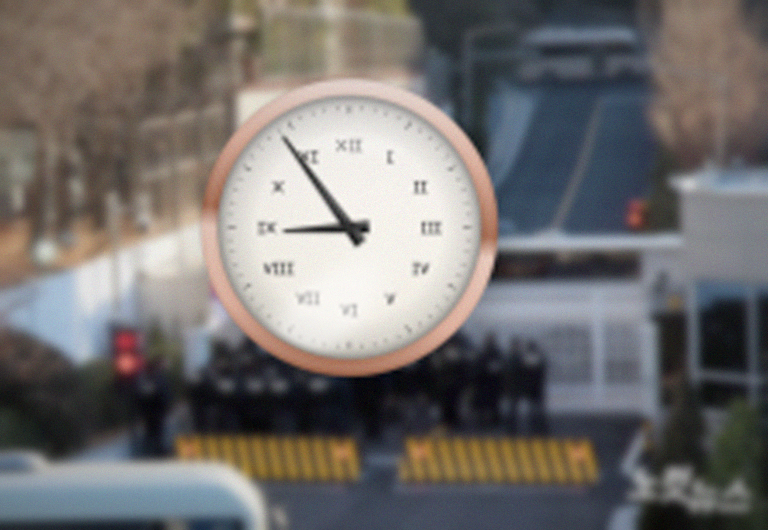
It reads 8h54
